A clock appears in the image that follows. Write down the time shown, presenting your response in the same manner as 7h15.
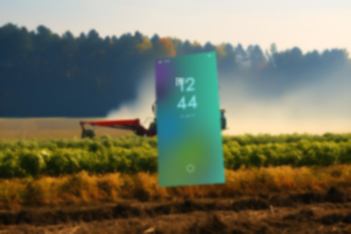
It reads 12h44
